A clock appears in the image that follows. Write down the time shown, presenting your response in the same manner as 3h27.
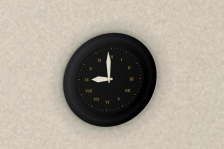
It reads 8h59
